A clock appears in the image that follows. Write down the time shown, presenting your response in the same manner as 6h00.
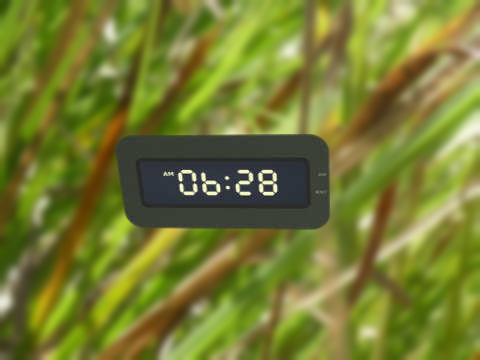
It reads 6h28
